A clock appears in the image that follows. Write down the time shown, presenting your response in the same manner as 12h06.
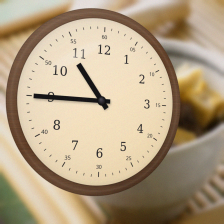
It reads 10h45
